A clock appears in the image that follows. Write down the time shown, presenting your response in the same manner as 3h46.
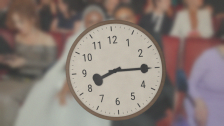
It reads 8h15
